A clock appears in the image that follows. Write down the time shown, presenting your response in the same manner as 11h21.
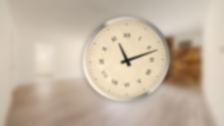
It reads 11h12
